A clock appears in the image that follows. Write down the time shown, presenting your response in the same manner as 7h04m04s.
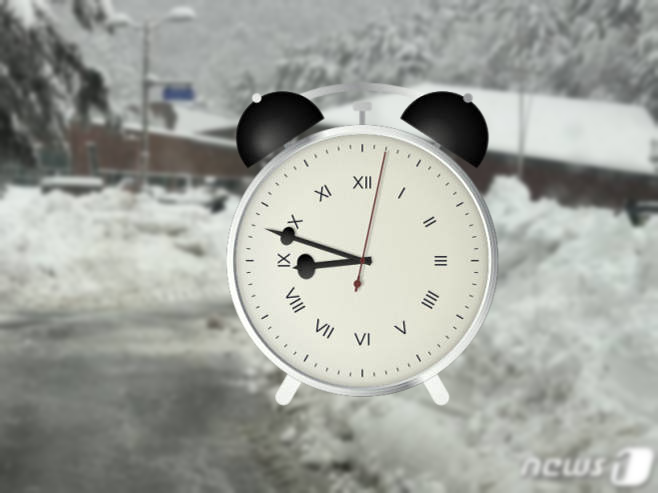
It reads 8h48m02s
